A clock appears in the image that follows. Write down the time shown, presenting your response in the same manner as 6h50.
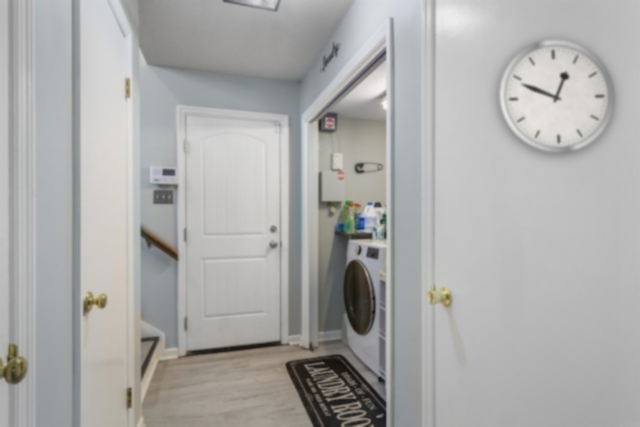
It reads 12h49
